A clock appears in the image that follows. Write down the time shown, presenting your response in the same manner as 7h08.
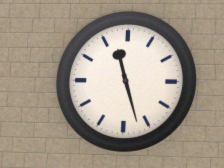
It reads 11h27
